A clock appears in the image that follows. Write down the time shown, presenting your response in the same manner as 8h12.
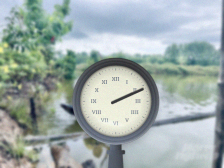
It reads 2h11
